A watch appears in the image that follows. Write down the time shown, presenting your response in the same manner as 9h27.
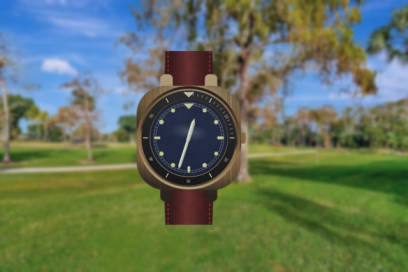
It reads 12h33
